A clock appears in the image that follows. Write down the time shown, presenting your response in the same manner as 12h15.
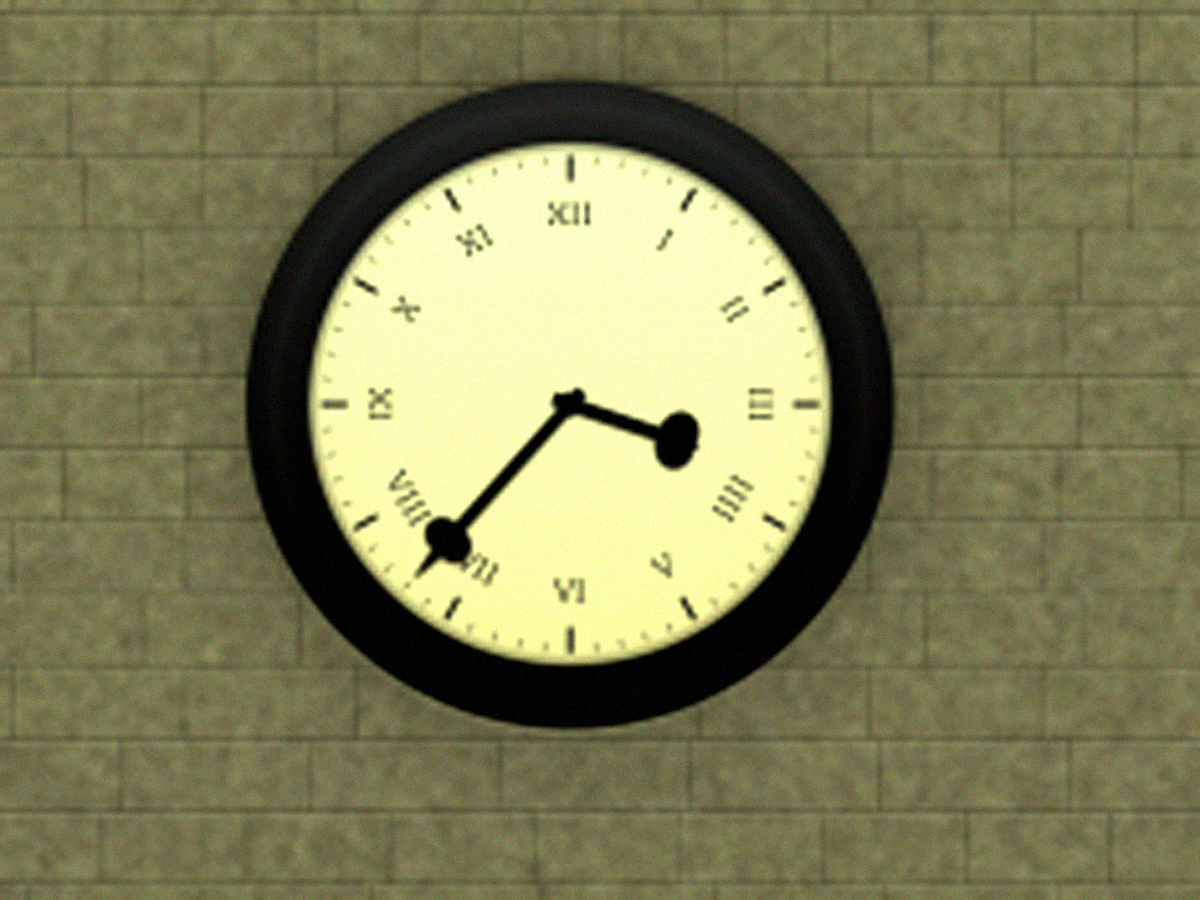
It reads 3h37
